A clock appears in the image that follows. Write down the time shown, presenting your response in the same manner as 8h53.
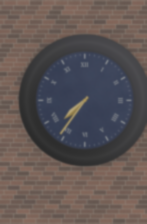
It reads 7h36
